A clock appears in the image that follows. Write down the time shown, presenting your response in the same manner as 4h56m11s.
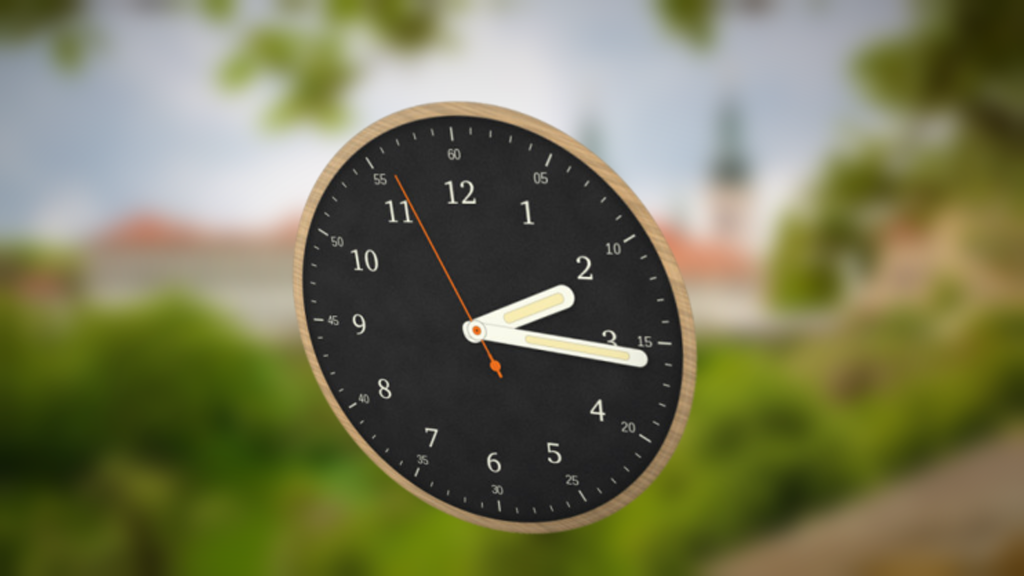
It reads 2h15m56s
